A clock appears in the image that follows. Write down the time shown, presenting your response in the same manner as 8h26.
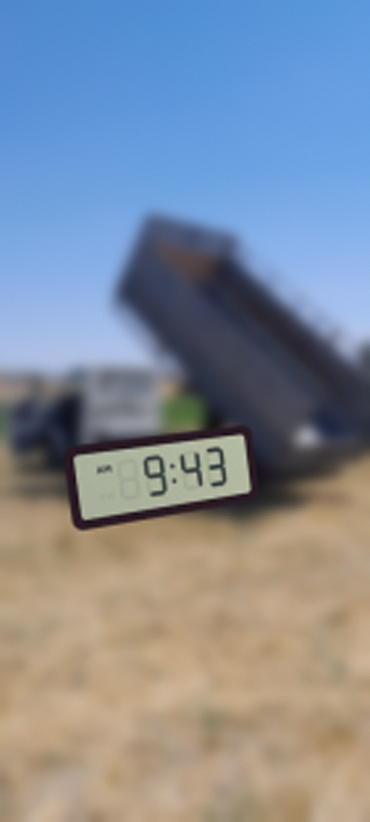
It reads 9h43
